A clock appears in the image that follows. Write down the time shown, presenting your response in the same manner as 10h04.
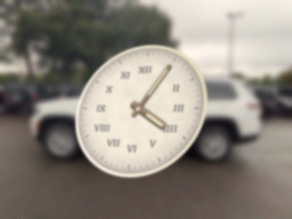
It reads 4h05
